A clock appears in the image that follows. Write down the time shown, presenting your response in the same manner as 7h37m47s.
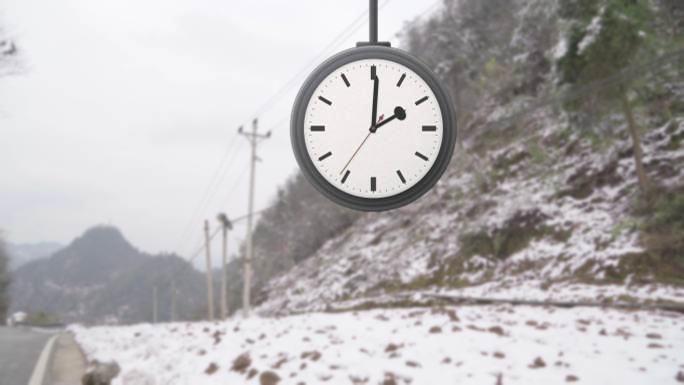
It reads 2h00m36s
